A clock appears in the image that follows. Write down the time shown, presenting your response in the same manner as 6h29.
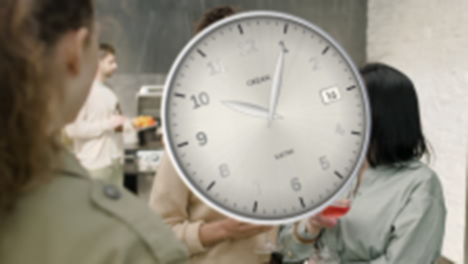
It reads 10h05
